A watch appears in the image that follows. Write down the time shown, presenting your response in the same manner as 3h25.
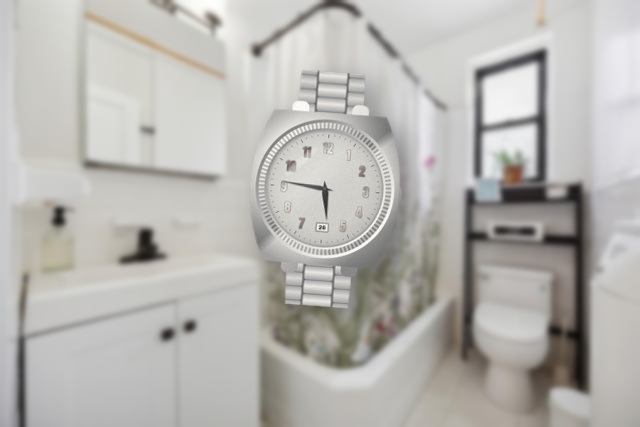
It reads 5h46
